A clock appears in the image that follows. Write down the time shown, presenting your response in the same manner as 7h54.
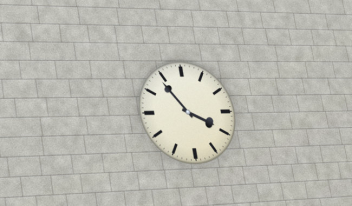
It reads 3h54
